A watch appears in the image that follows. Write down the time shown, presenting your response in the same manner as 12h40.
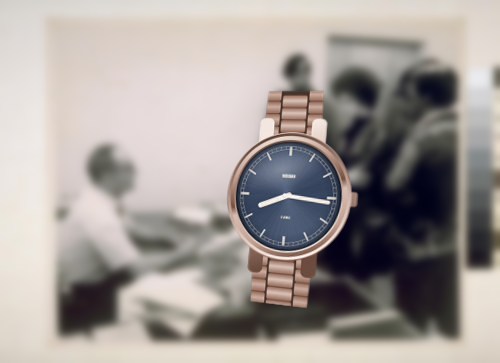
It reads 8h16
